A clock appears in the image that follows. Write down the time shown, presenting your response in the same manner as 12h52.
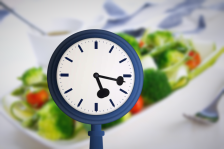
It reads 5h17
